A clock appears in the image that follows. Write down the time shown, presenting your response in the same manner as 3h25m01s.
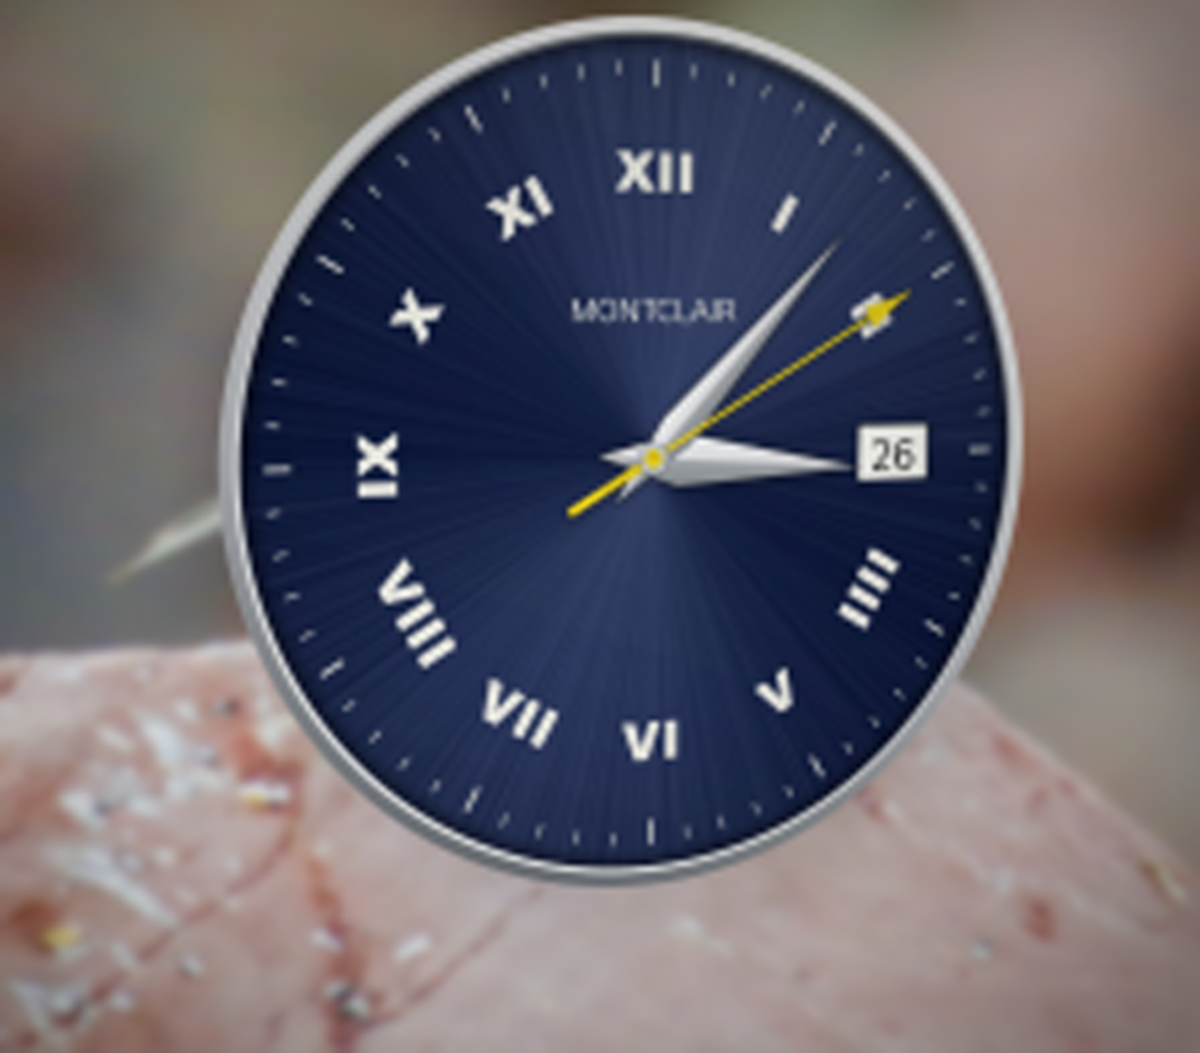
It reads 3h07m10s
